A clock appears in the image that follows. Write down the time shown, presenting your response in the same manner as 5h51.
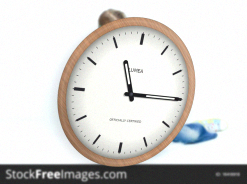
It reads 11h15
